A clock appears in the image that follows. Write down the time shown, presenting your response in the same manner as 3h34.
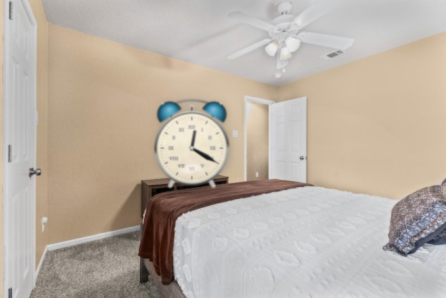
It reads 12h20
